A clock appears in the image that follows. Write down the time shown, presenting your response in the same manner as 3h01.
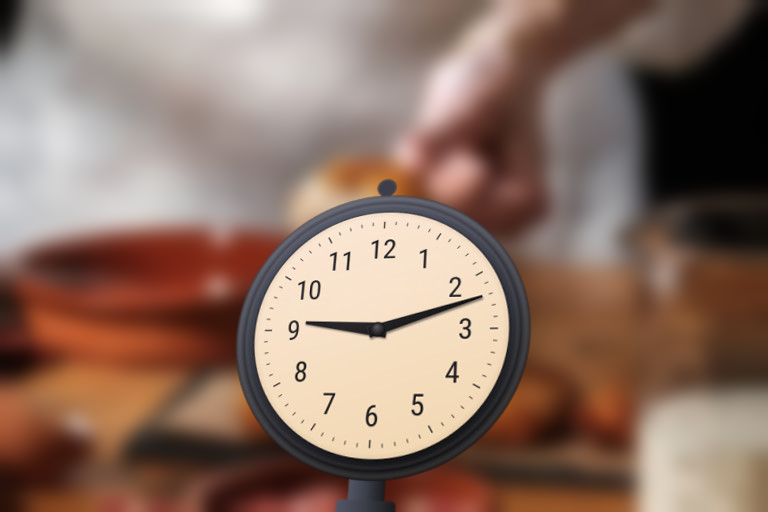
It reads 9h12
